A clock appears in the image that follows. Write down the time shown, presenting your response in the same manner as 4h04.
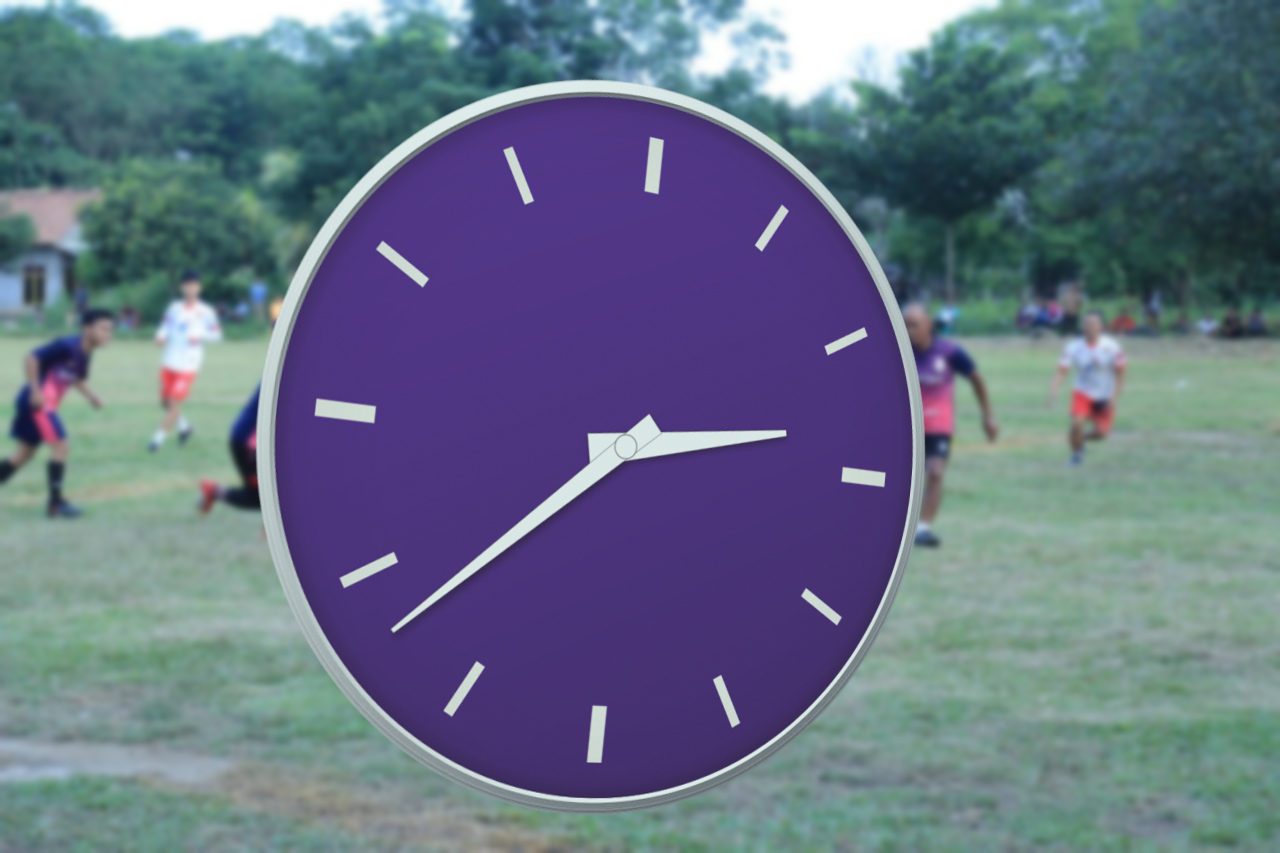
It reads 2h38
